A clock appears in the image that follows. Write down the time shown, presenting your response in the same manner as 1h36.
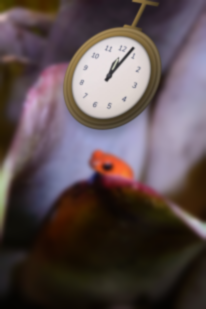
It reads 12h03
